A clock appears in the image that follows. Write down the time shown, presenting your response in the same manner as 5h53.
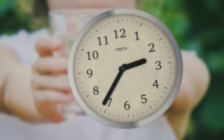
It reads 2h36
